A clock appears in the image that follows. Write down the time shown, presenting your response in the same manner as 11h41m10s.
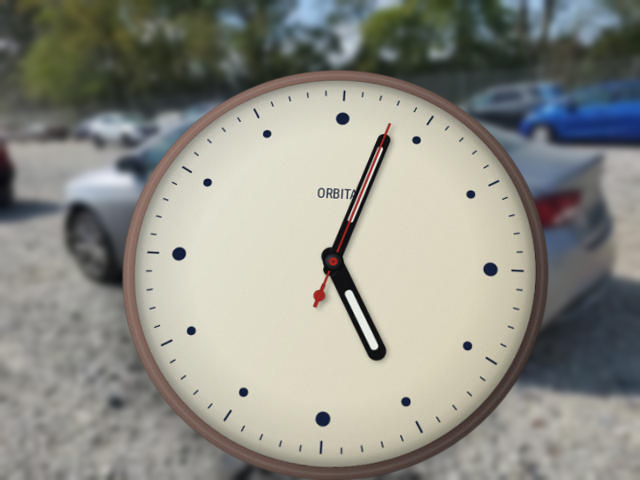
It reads 5h03m03s
